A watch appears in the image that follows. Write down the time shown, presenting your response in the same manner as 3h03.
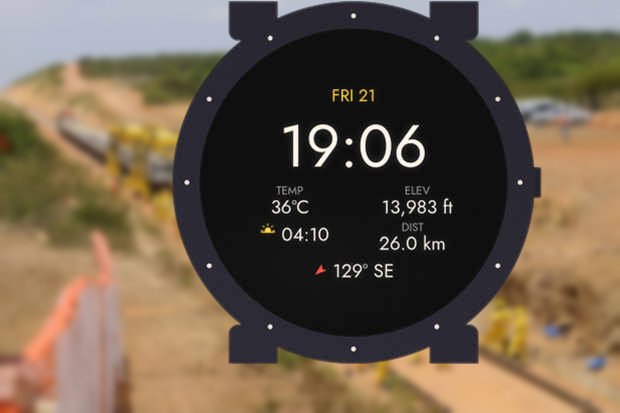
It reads 19h06
